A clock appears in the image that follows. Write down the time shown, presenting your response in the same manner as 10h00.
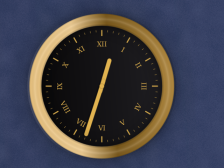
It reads 12h33
